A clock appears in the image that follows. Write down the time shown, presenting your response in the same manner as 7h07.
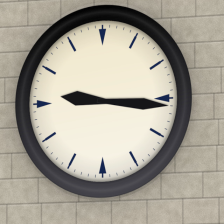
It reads 9h16
